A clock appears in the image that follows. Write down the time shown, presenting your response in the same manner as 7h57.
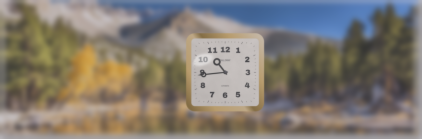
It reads 10h44
